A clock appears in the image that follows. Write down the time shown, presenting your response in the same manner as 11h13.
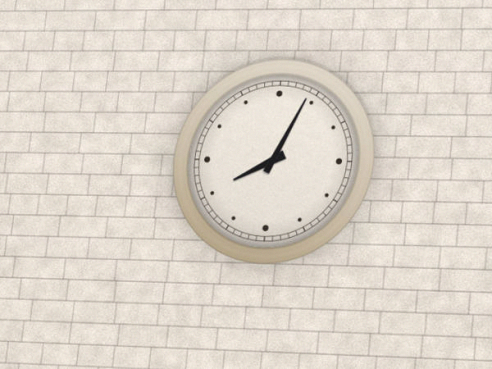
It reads 8h04
